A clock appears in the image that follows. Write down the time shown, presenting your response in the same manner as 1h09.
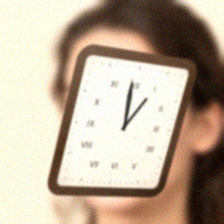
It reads 12h59
